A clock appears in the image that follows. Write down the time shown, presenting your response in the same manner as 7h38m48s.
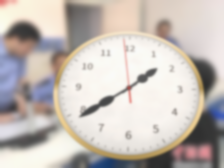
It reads 1h38m59s
